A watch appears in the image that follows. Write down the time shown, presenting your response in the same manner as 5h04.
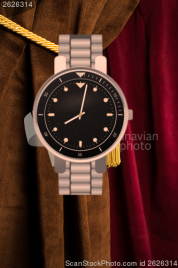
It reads 8h02
